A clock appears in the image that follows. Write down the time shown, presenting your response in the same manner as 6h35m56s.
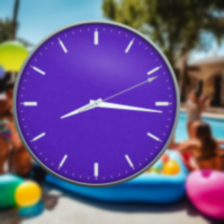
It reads 8h16m11s
